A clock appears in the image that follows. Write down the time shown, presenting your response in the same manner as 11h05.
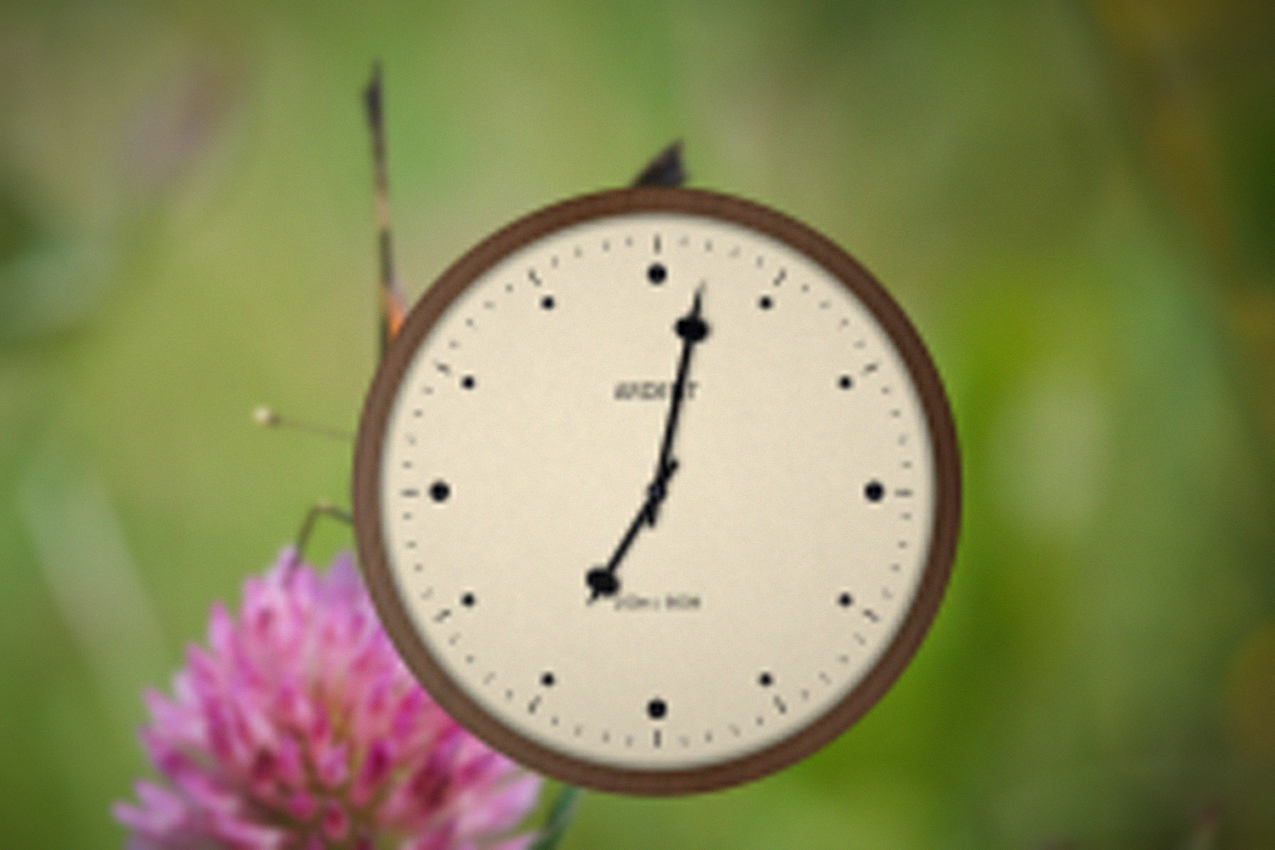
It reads 7h02
